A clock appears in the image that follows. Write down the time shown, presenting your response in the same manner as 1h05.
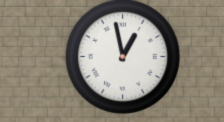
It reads 12h58
